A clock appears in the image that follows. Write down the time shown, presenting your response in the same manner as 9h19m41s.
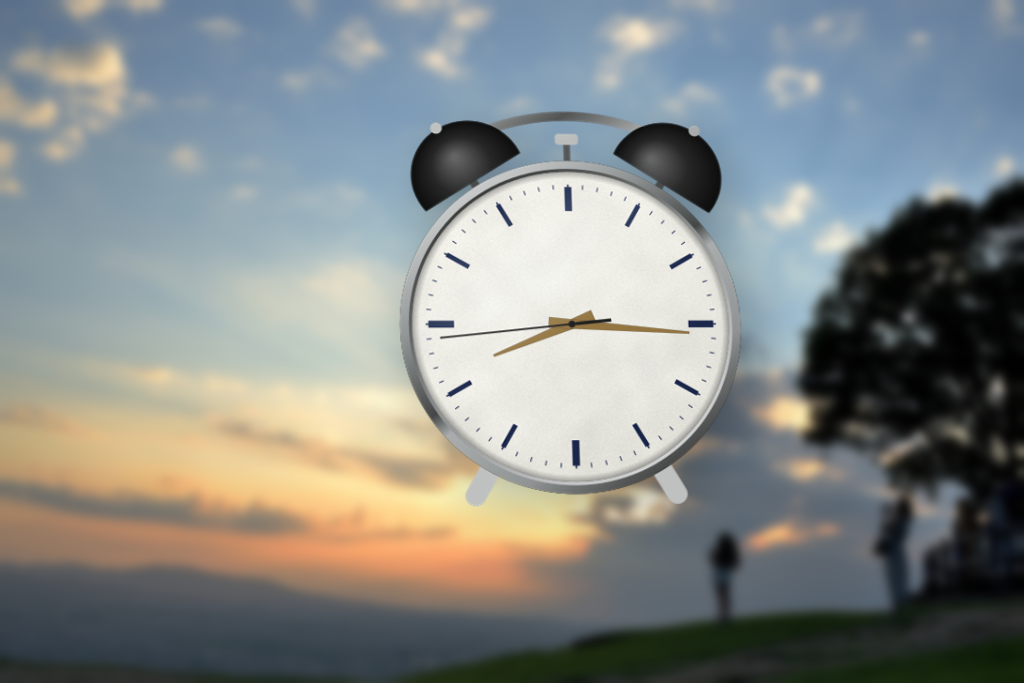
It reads 8h15m44s
